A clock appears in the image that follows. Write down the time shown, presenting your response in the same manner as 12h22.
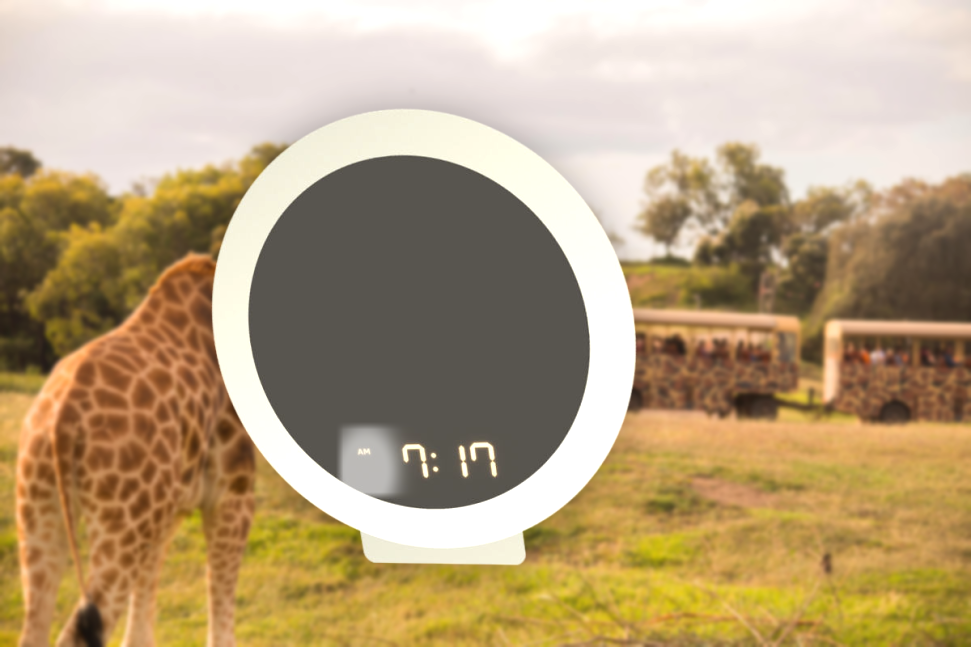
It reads 7h17
